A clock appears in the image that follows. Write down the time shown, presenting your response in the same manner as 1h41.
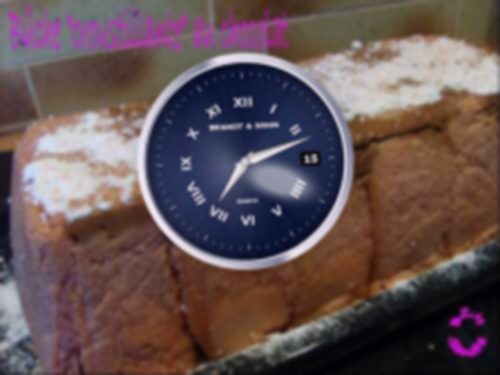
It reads 7h12
